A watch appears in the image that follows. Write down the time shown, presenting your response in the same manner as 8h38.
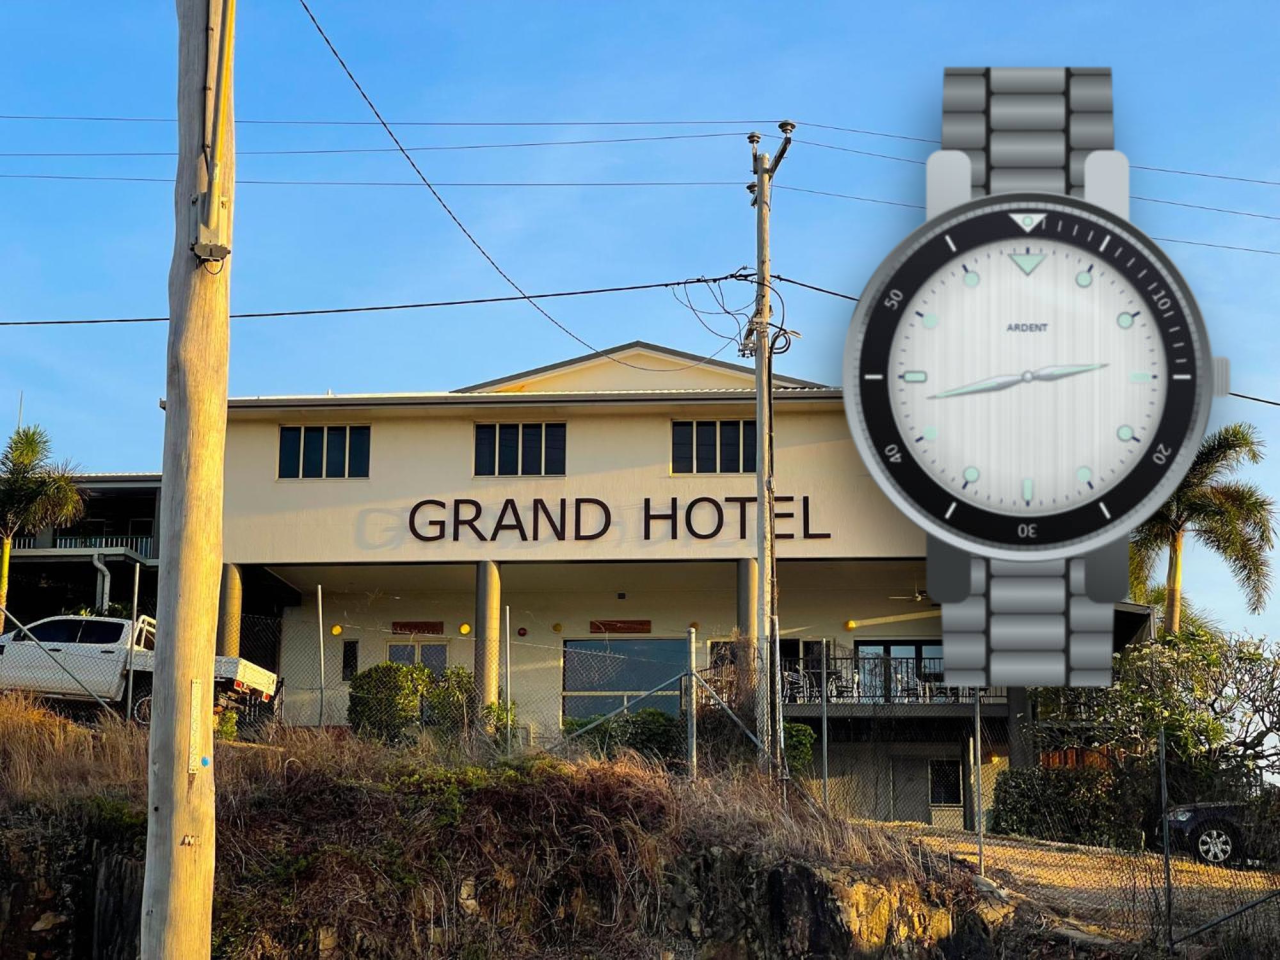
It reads 2h43
